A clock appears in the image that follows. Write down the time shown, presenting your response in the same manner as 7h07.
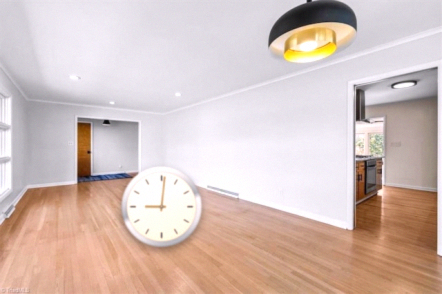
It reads 9h01
